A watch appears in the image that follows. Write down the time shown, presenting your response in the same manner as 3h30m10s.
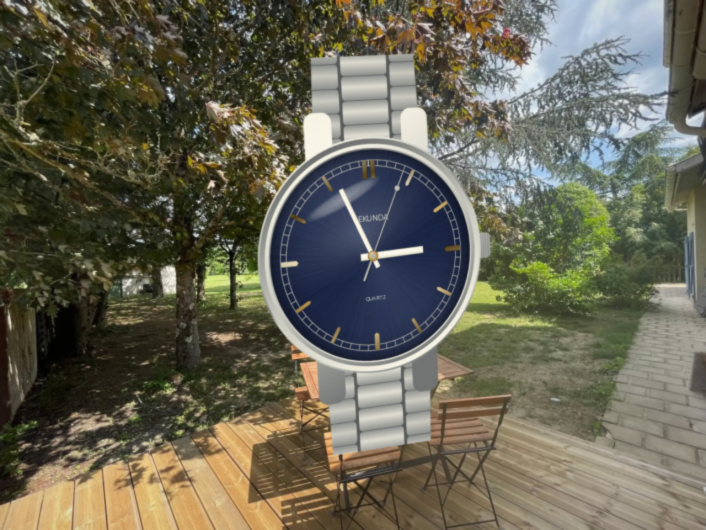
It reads 2h56m04s
